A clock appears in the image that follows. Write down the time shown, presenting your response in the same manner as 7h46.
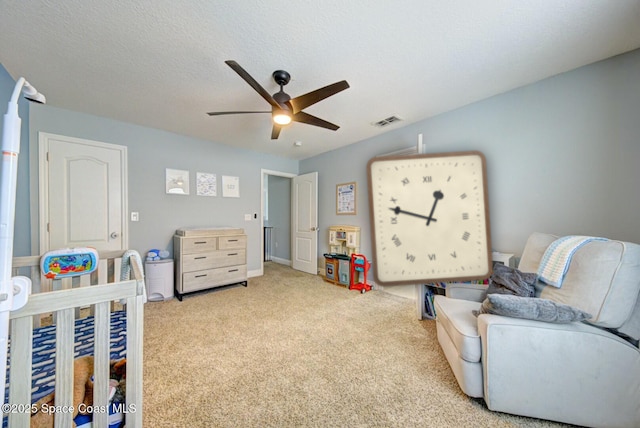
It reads 12h48
